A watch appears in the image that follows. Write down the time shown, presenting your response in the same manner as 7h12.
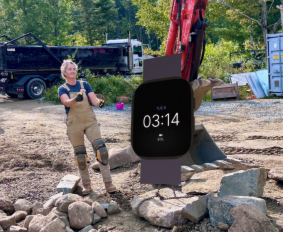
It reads 3h14
